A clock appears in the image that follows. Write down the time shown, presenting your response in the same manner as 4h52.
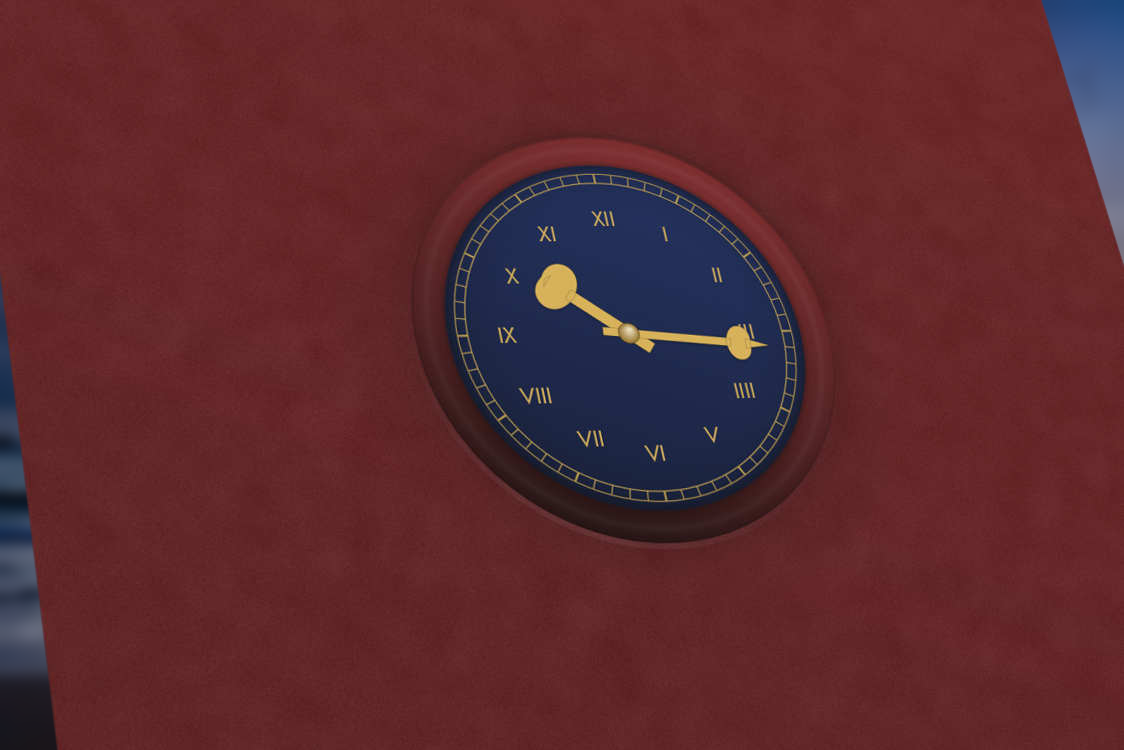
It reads 10h16
